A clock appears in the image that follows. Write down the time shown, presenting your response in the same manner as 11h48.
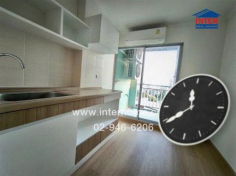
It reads 11h39
